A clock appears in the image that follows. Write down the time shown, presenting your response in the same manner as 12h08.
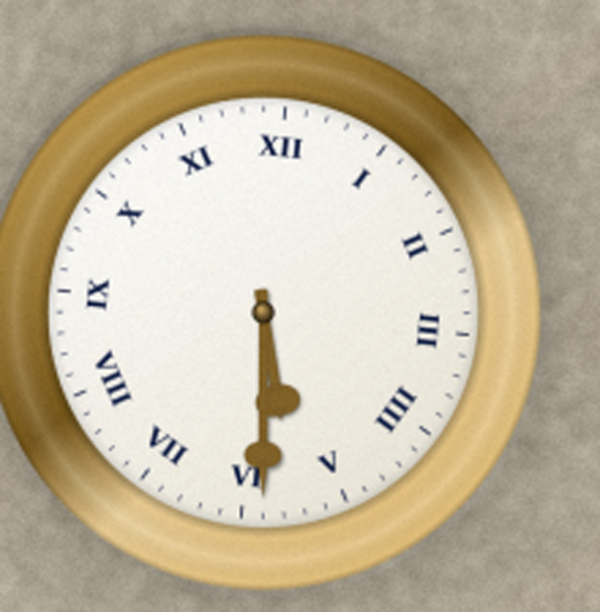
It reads 5h29
